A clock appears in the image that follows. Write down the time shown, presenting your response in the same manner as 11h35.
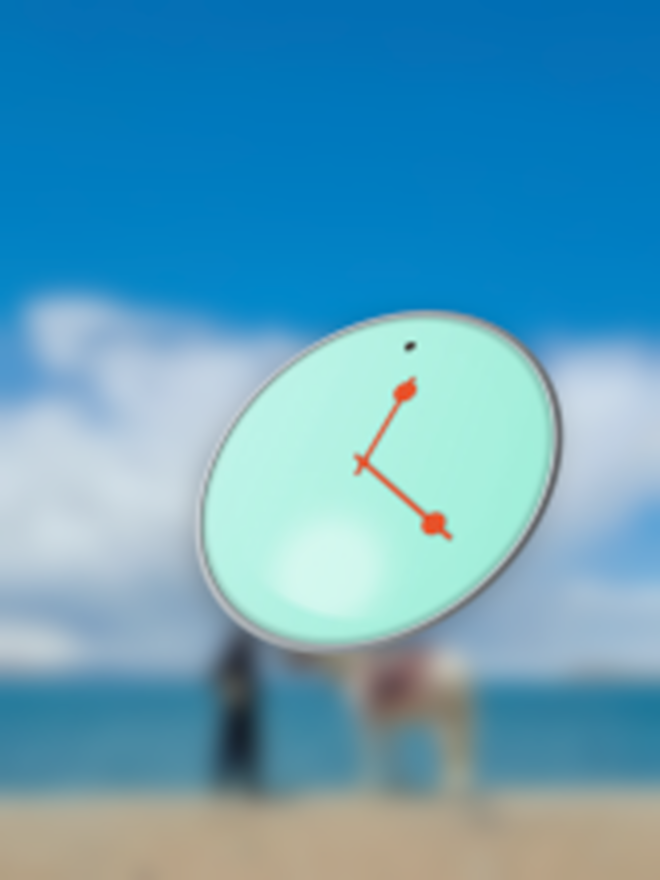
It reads 12h20
